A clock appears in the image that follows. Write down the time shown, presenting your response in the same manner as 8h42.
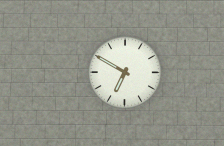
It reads 6h50
